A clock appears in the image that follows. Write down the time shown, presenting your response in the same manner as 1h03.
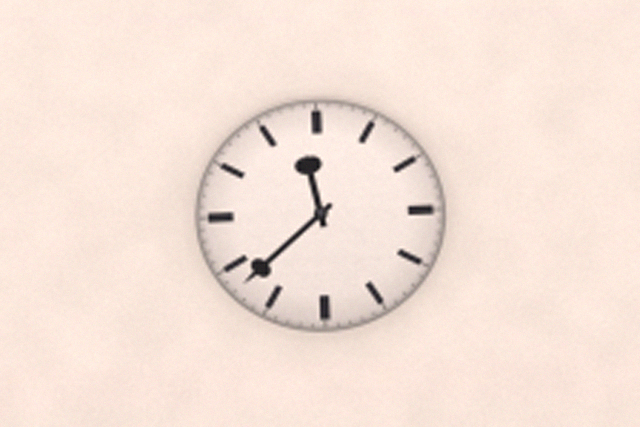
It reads 11h38
